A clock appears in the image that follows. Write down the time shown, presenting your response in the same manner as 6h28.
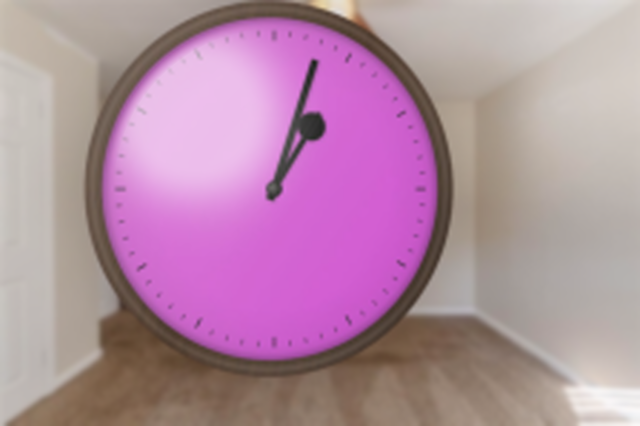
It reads 1h03
